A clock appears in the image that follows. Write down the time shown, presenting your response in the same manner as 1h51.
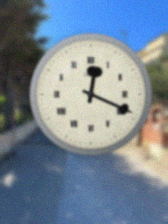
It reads 12h19
